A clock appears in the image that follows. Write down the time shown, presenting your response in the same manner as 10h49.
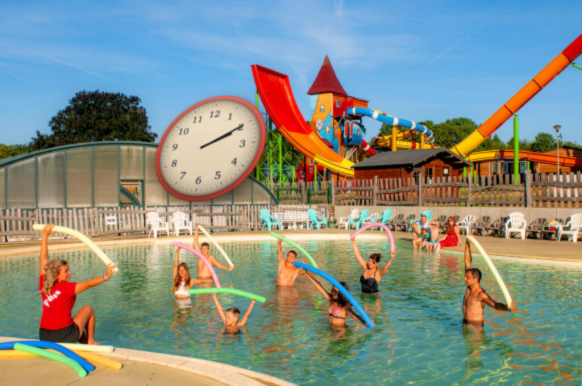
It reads 2h10
